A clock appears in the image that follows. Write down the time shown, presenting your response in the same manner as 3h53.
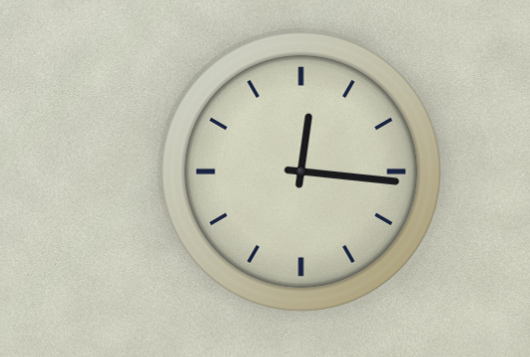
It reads 12h16
